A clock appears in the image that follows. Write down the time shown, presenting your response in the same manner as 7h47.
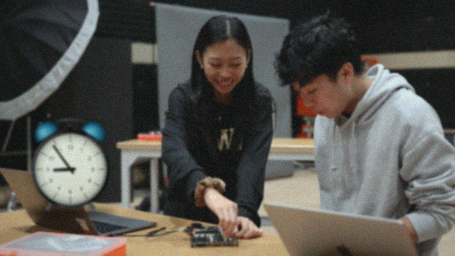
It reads 8h54
